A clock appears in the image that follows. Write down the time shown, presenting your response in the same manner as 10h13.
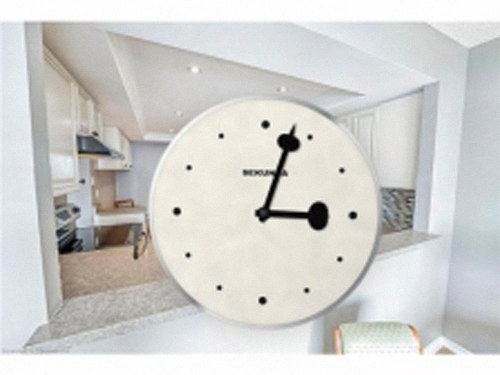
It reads 3h03
